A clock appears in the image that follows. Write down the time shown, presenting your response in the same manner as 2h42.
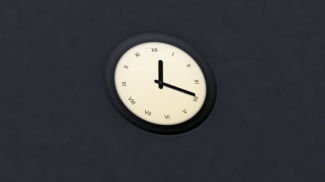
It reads 12h19
